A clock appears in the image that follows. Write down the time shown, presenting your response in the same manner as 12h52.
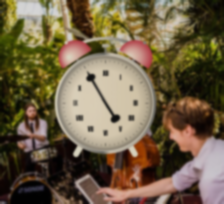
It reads 4h55
